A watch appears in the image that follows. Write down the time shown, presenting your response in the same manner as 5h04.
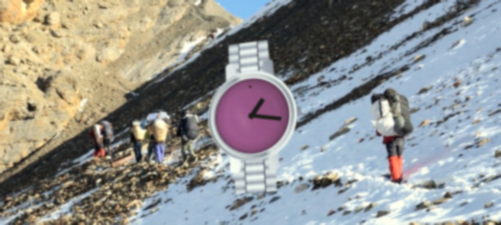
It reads 1h17
